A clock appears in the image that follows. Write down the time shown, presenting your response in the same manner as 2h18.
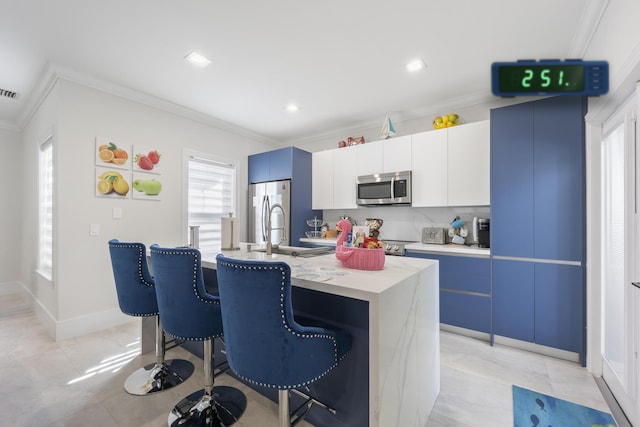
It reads 2h51
